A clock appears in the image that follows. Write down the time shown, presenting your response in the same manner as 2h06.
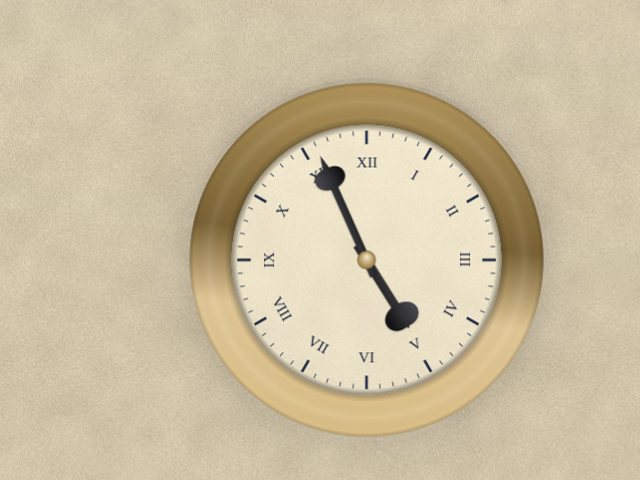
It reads 4h56
